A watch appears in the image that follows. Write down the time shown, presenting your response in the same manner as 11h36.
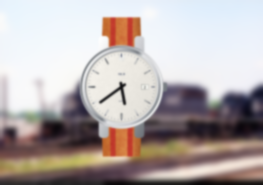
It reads 5h39
